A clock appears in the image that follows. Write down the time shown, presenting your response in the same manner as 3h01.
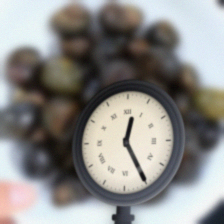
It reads 12h25
